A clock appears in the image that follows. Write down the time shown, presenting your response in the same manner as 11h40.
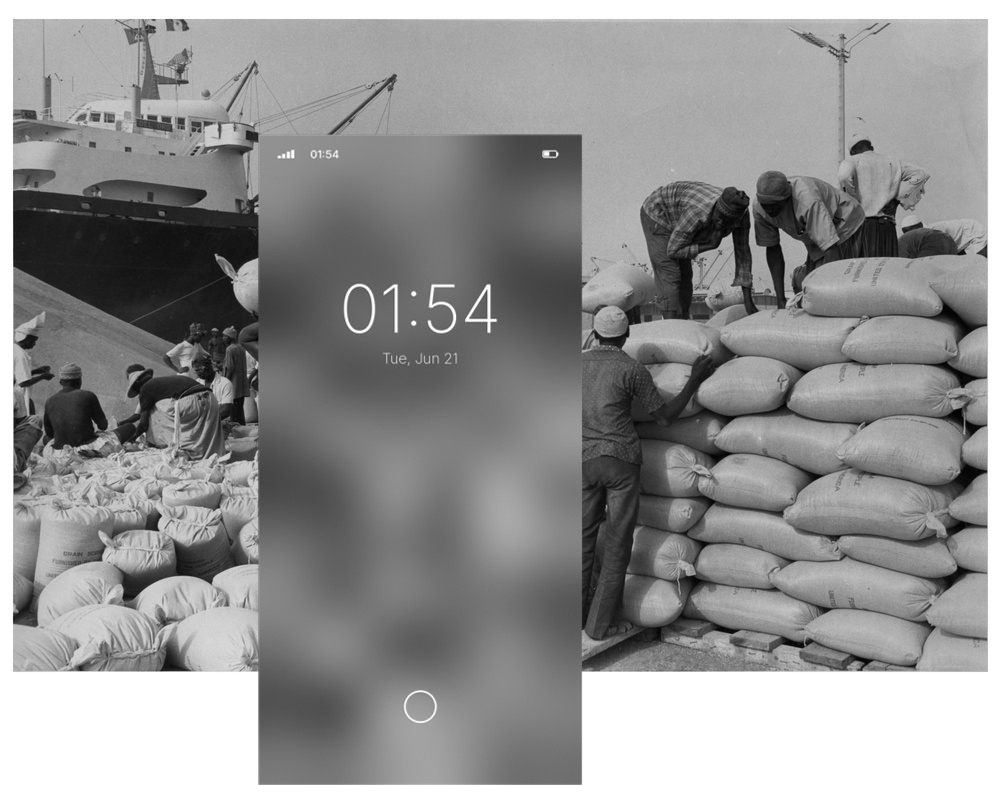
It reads 1h54
